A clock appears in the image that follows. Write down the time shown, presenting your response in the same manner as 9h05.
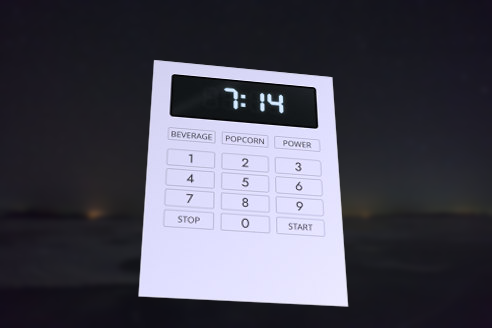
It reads 7h14
